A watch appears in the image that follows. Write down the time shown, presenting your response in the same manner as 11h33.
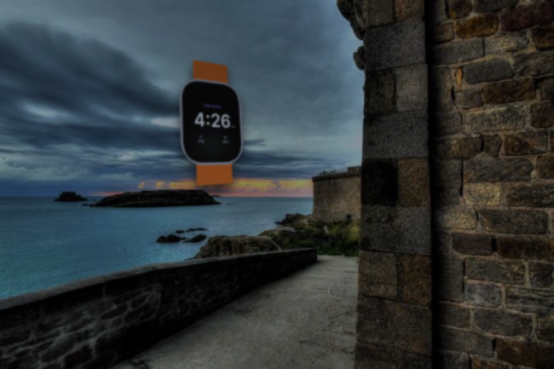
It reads 4h26
